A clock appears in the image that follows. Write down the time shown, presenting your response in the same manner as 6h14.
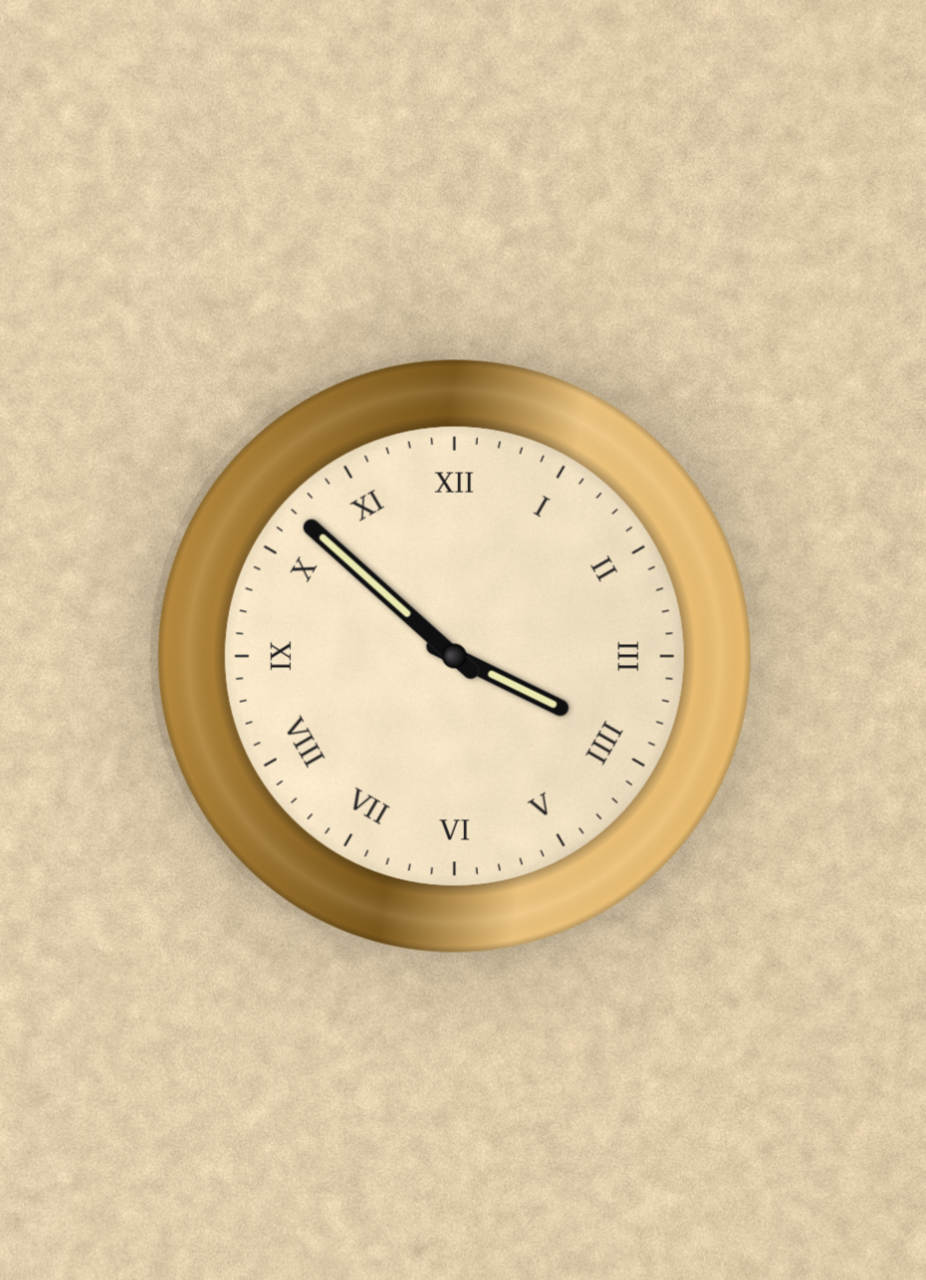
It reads 3h52
